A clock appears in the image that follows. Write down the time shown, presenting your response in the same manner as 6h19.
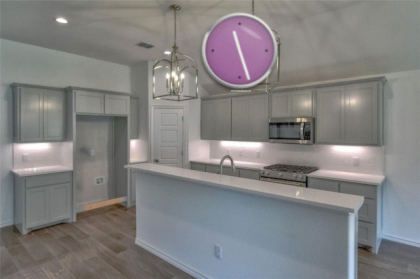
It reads 11h27
